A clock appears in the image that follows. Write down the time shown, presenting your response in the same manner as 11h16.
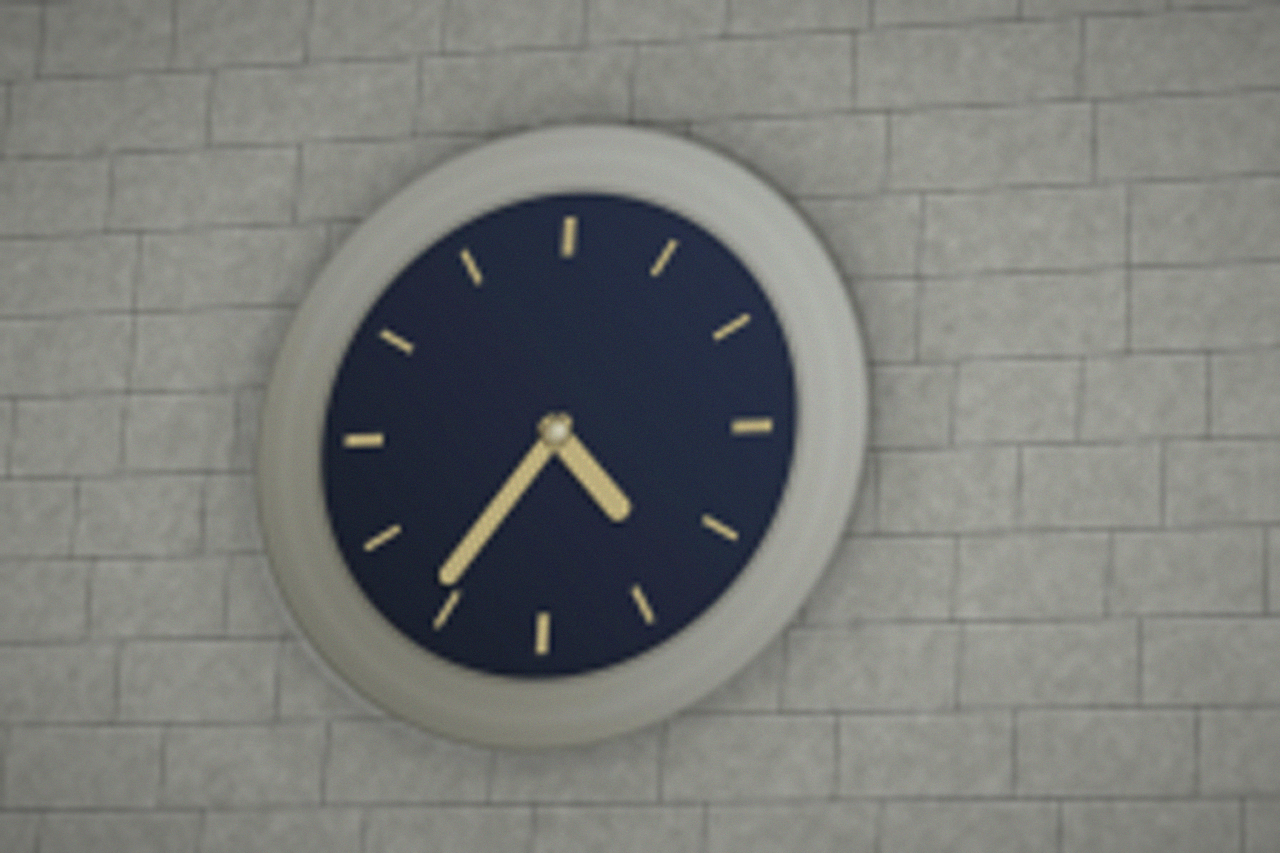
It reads 4h36
